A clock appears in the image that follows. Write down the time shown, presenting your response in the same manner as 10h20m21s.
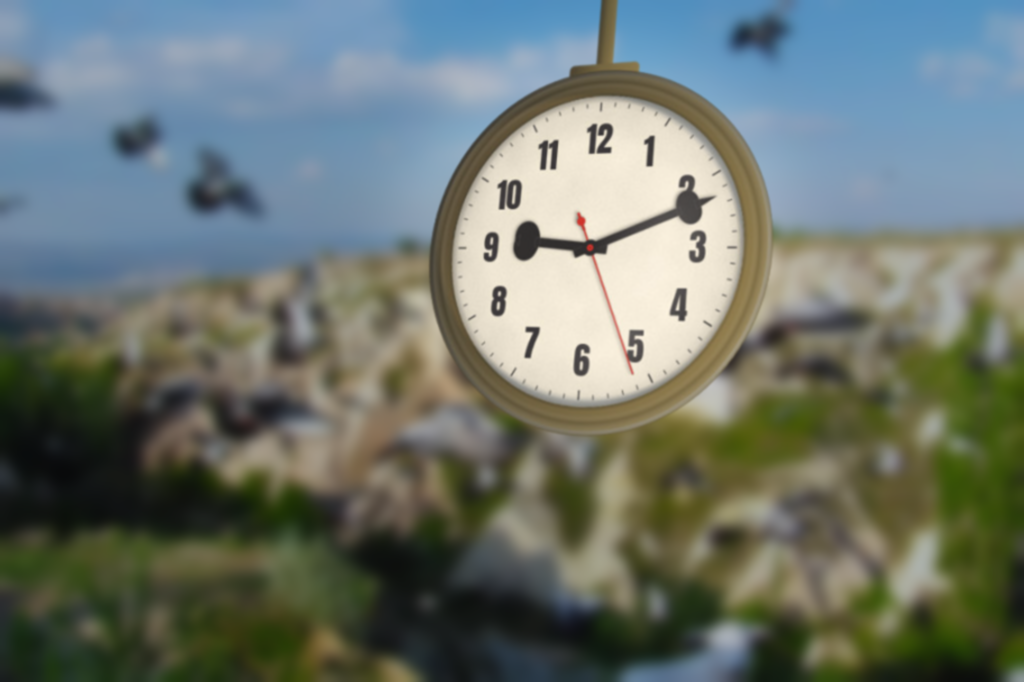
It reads 9h11m26s
